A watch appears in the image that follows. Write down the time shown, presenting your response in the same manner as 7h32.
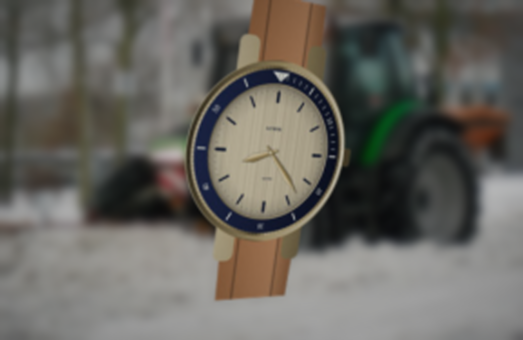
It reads 8h23
